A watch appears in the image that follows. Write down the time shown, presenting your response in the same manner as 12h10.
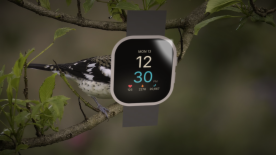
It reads 12h30
